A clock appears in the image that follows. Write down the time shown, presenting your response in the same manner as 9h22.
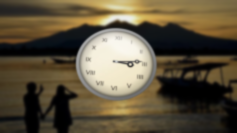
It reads 3h14
